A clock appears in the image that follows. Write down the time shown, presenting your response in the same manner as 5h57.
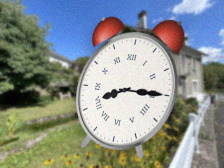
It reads 8h15
